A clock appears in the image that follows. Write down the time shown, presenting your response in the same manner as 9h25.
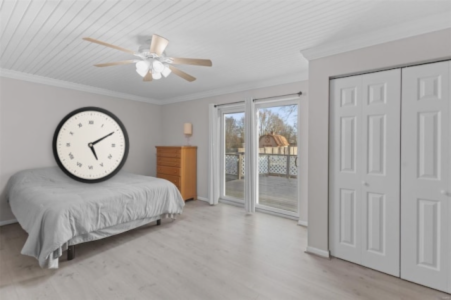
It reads 5h10
